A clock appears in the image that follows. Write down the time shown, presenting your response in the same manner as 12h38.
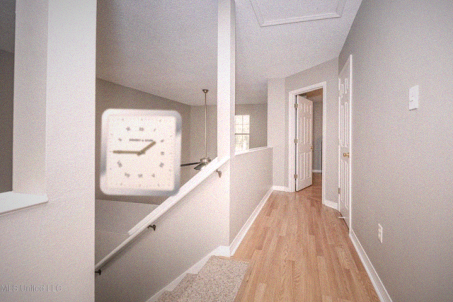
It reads 1h45
